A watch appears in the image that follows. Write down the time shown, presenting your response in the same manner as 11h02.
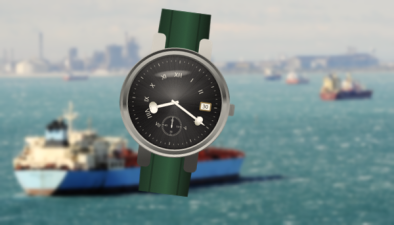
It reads 8h20
